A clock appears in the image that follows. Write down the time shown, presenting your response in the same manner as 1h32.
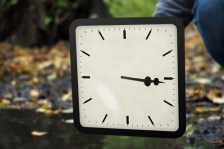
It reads 3h16
